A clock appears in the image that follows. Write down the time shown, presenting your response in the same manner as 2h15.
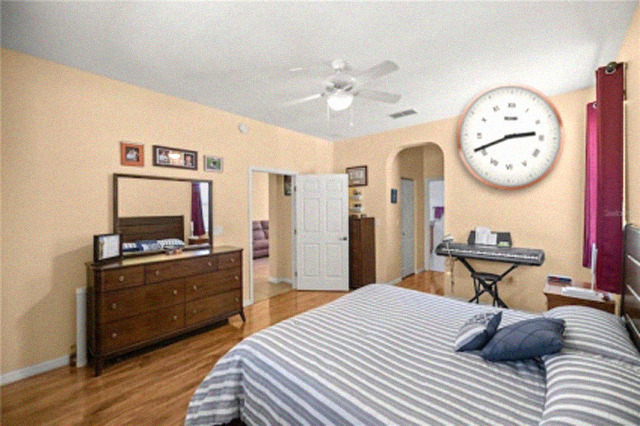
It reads 2h41
